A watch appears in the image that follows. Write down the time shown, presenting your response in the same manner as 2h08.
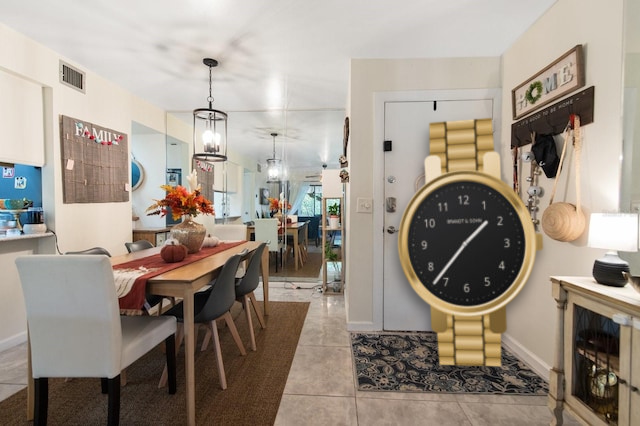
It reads 1h37
